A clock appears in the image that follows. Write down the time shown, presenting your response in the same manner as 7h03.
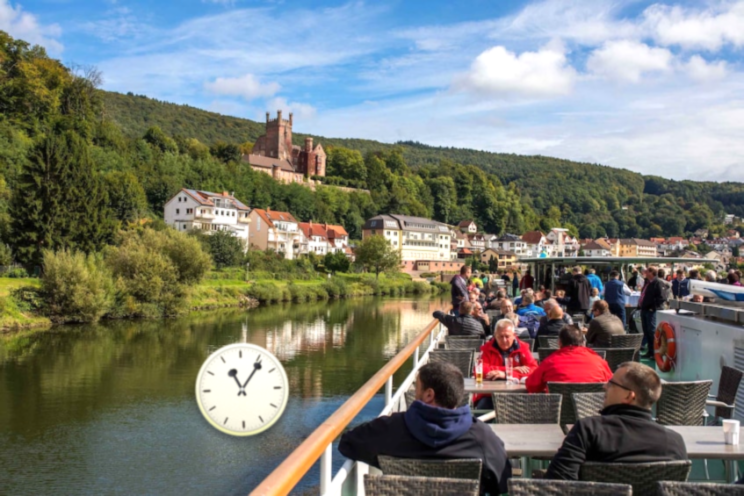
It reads 11h06
